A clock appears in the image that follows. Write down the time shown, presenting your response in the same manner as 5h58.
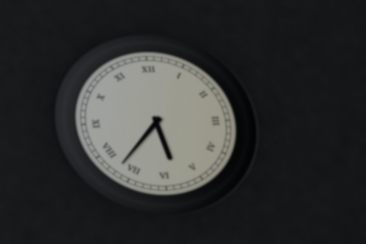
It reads 5h37
